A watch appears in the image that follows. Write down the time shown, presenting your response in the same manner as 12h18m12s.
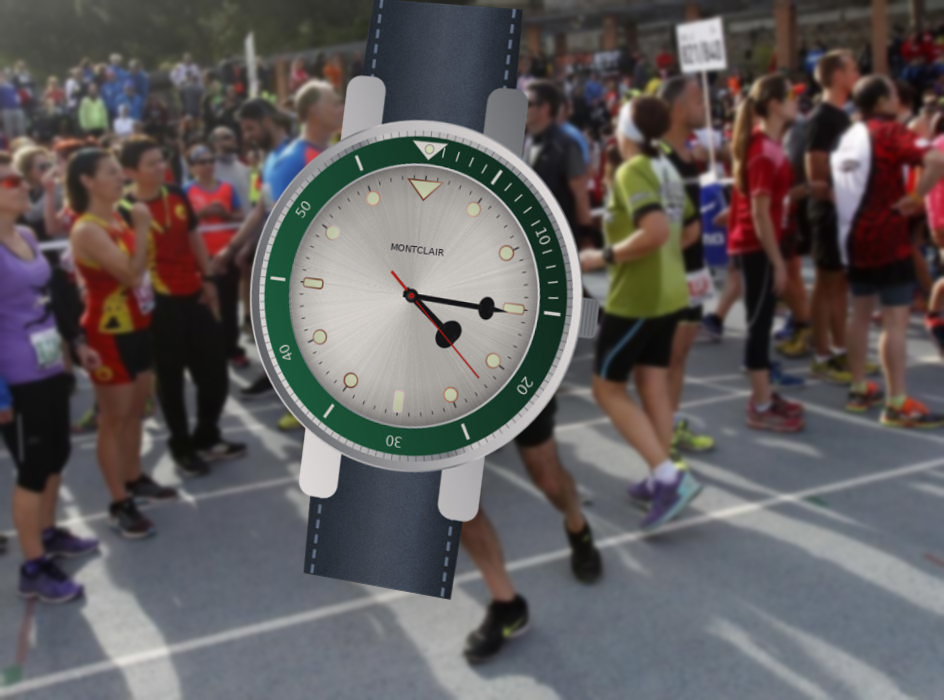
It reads 4h15m22s
